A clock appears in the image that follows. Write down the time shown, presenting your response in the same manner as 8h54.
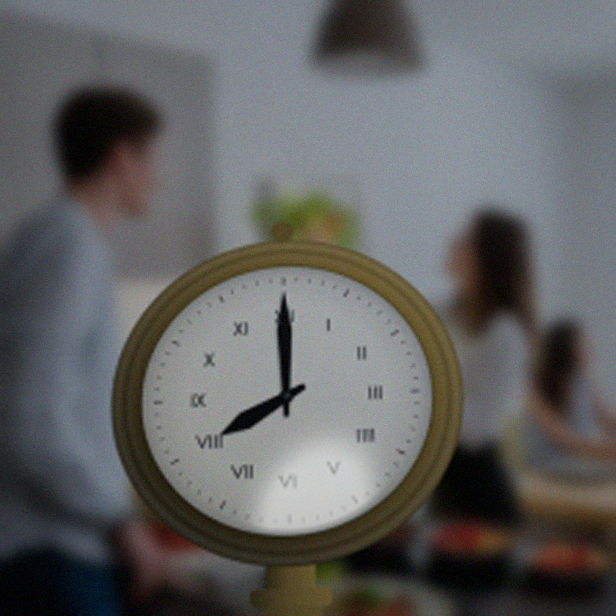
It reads 8h00
